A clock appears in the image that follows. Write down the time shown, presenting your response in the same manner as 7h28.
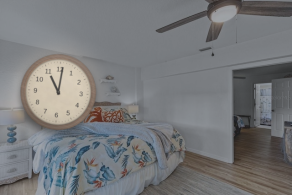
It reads 11h01
